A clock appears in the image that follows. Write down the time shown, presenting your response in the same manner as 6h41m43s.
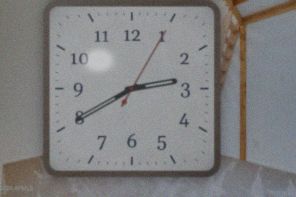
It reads 2h40m05s
